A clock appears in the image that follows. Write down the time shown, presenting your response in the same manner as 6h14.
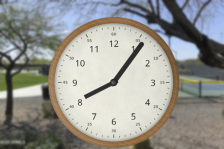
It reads 8h06
